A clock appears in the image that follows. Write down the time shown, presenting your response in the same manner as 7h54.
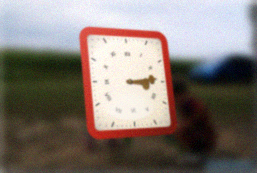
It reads 3h14
